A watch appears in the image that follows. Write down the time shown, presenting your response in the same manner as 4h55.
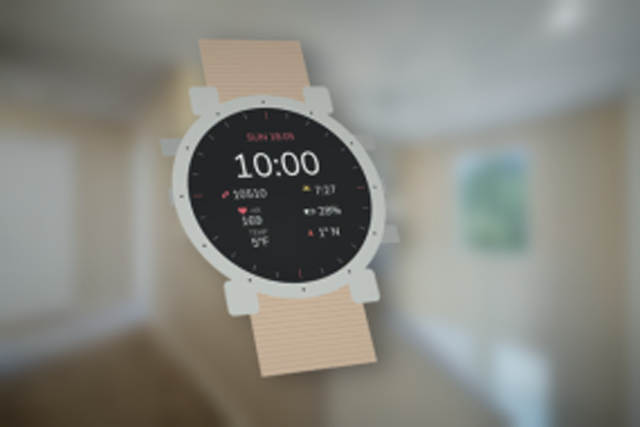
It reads 10h00
